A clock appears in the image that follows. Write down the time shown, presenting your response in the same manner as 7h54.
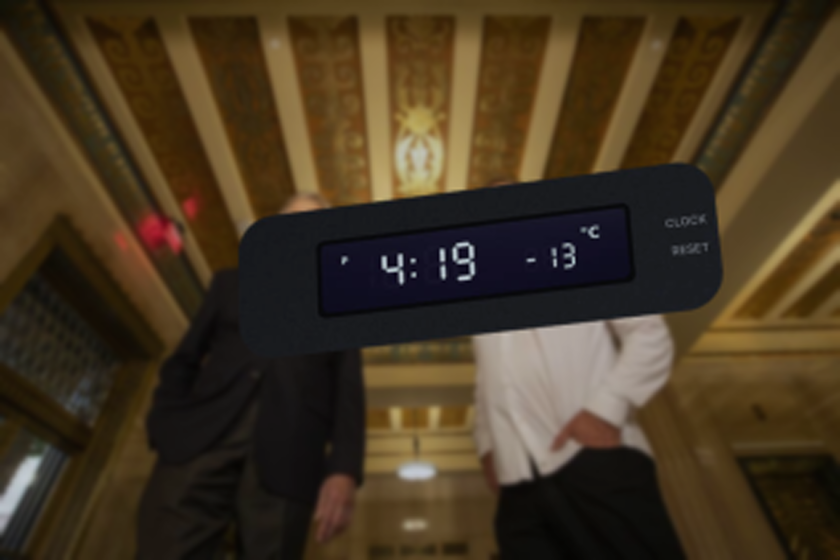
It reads 4h19
